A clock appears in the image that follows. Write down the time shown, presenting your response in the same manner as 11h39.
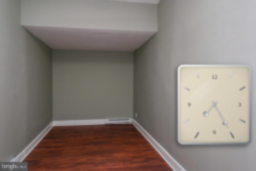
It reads 7h25
